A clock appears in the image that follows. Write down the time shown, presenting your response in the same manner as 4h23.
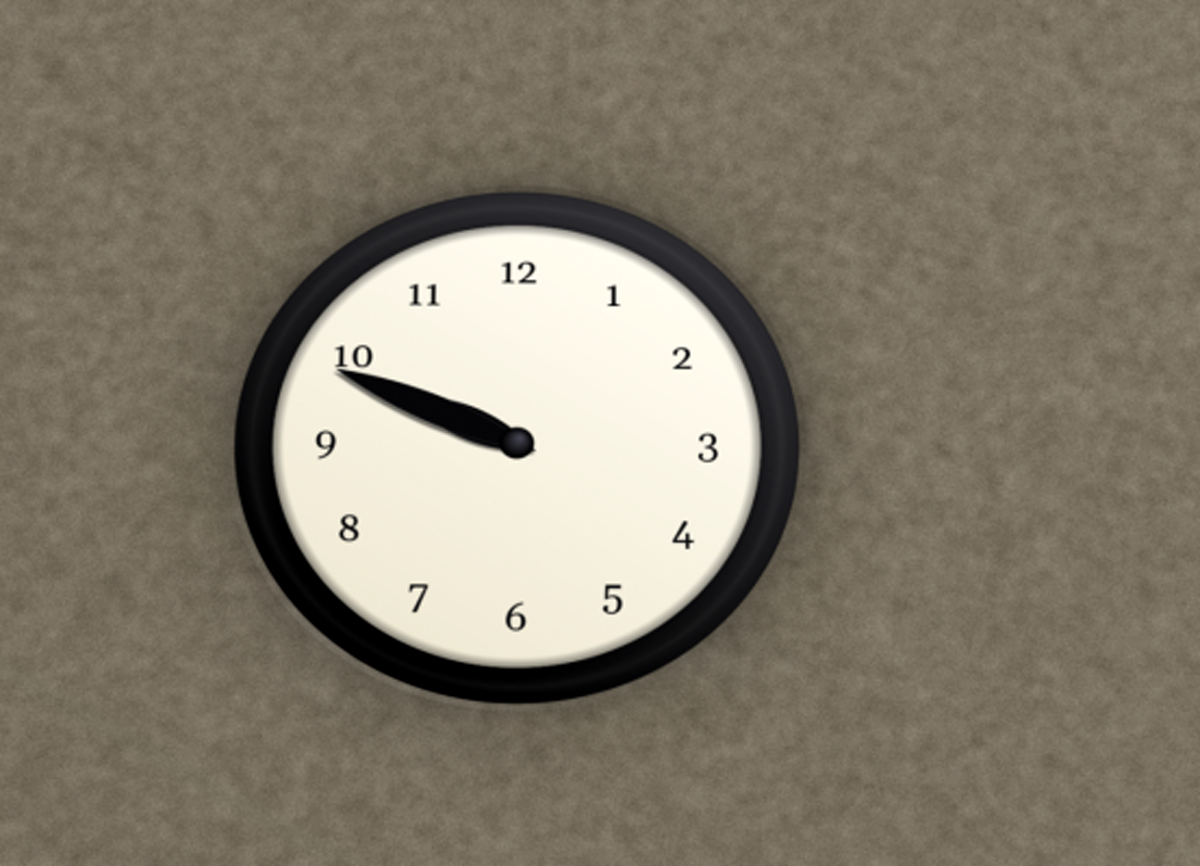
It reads 9h49
